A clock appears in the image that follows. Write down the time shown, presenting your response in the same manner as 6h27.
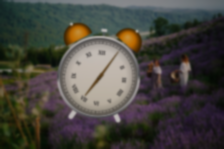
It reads 7h05
